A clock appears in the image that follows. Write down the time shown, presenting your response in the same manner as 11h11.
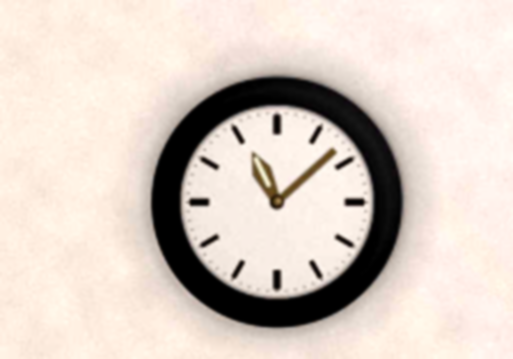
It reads 11h08
